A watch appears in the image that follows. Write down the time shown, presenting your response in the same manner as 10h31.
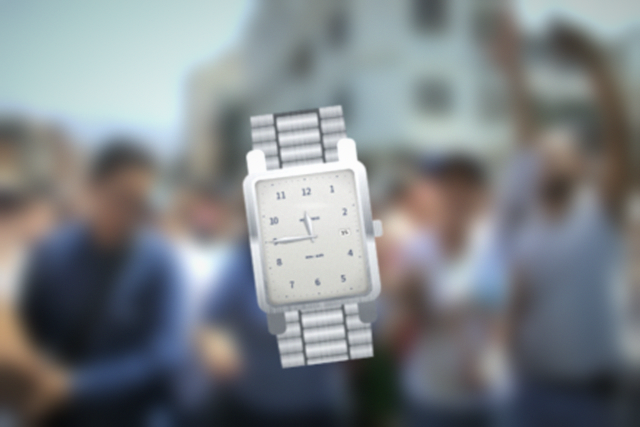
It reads 11h45
